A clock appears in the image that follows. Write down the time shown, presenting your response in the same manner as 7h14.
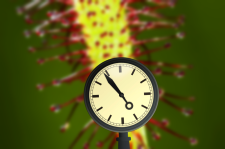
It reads 4h54
